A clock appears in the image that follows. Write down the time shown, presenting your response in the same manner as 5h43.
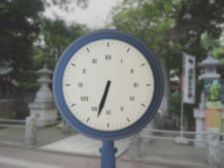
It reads 6h33
